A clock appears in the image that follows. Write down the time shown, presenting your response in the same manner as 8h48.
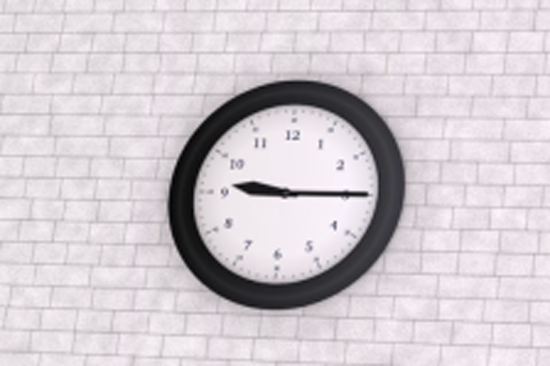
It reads 9h15
